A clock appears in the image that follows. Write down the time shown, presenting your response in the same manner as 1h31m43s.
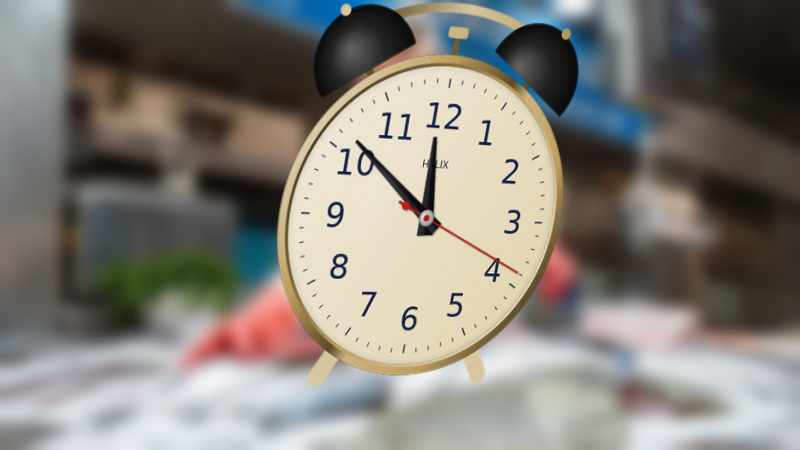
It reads 11h51m19s
